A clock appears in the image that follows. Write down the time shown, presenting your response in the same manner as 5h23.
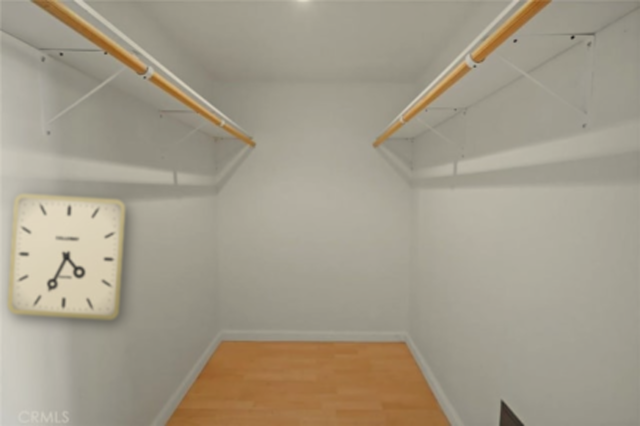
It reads 4h34
